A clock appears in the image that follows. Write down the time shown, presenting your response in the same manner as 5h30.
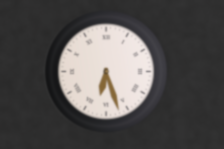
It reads 6h27
